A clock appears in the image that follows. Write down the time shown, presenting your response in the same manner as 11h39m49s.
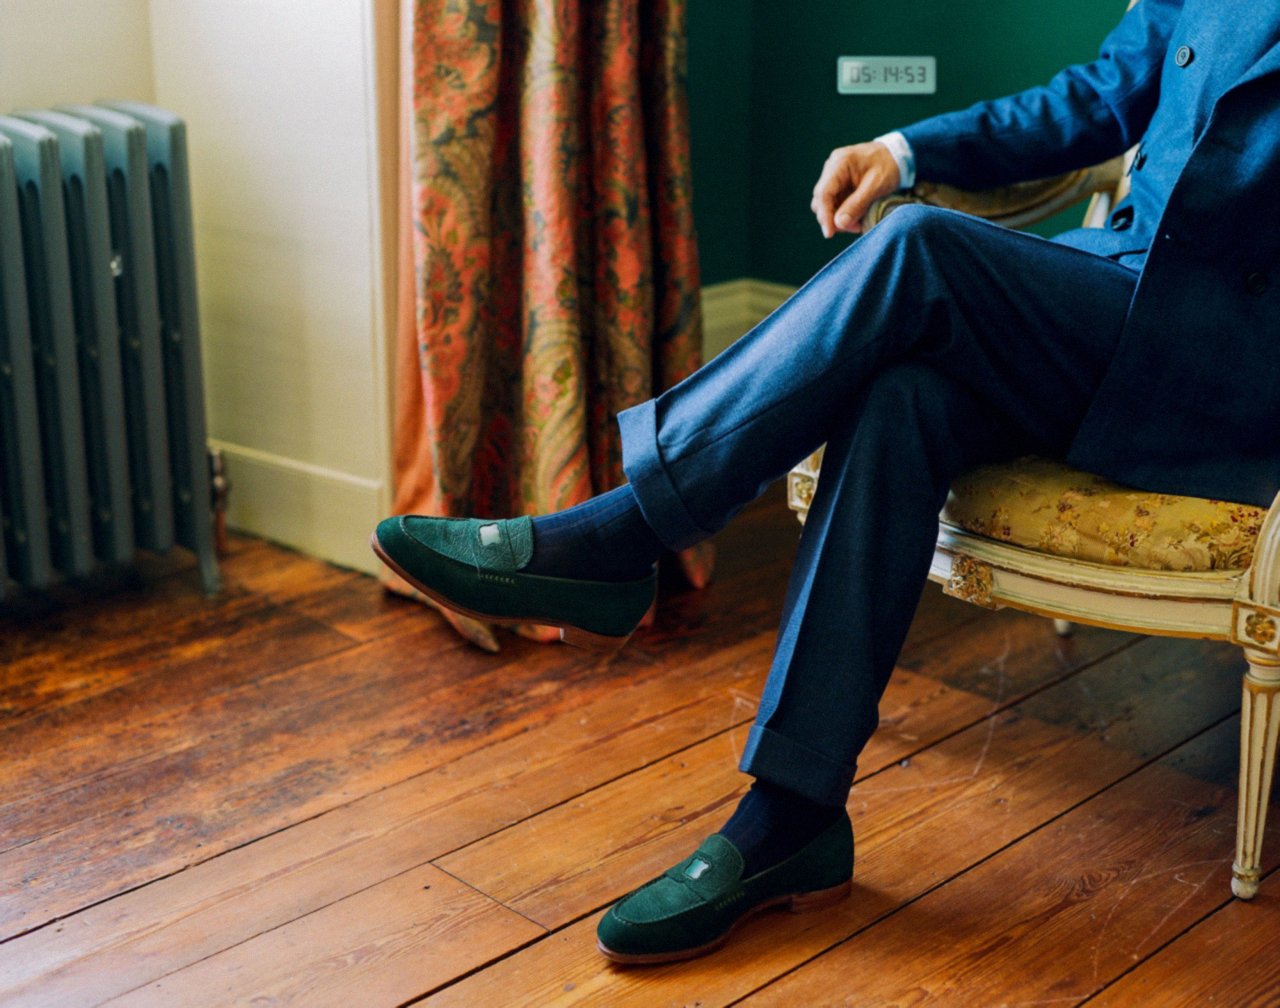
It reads 5h14m53s
